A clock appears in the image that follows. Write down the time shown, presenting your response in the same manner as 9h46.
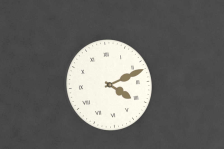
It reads 4h12
